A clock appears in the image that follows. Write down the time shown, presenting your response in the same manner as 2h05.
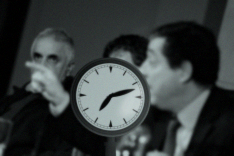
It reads 7h12
